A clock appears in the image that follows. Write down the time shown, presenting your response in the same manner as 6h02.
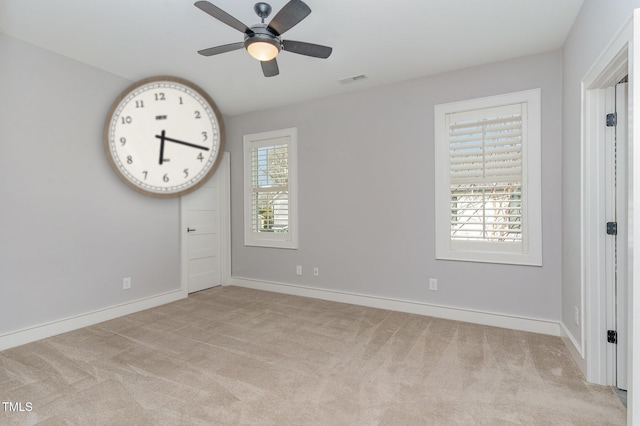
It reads 6h18
